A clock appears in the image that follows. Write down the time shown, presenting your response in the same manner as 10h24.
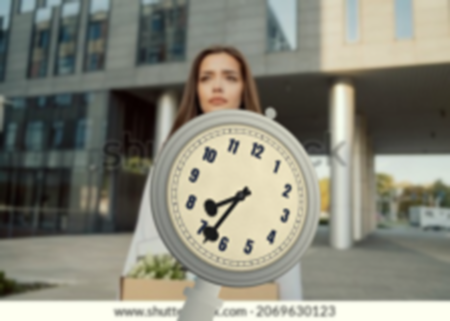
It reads 7h33
